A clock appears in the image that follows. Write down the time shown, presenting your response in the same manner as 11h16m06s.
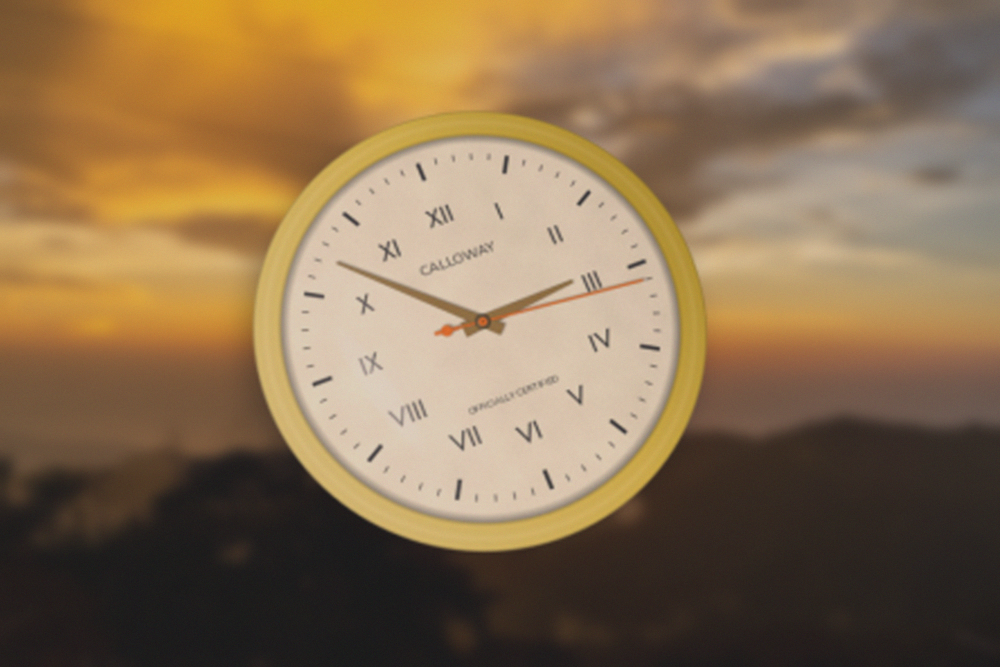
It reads 2h52m16s
